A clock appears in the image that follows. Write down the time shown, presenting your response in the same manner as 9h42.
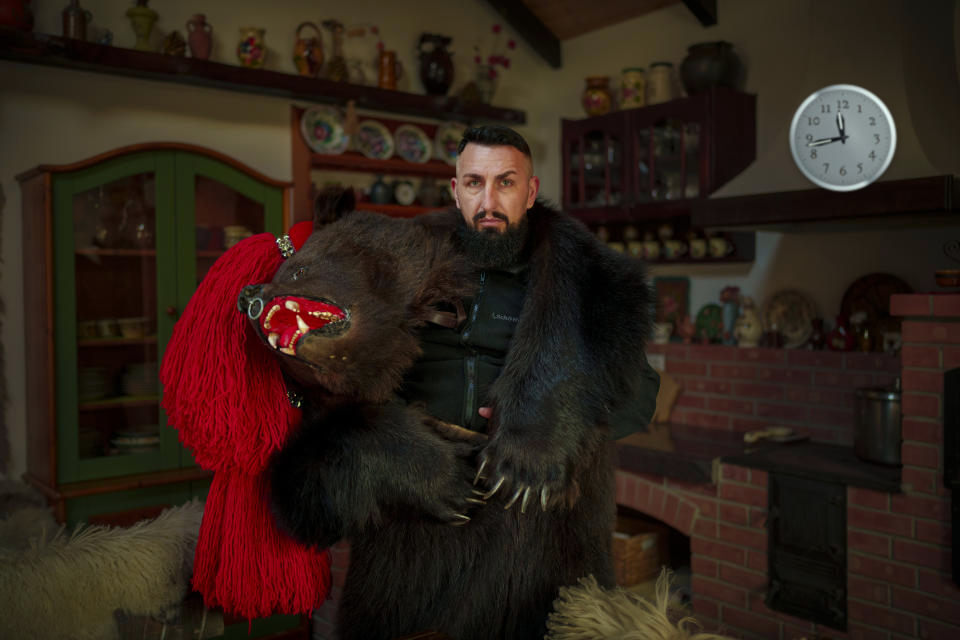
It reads 11h43
